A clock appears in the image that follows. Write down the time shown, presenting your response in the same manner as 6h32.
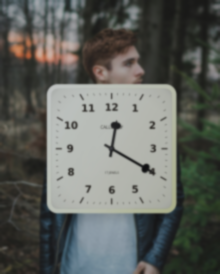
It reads 12h20
